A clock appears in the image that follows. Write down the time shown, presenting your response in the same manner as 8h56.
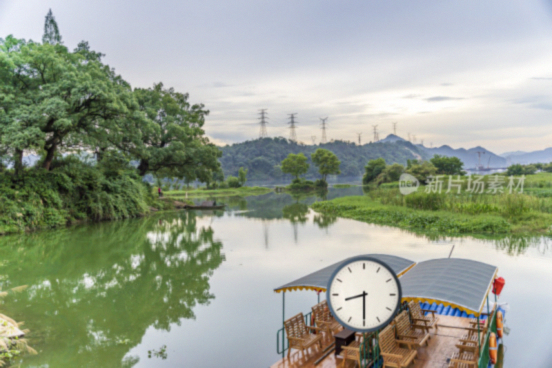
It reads 8h30
